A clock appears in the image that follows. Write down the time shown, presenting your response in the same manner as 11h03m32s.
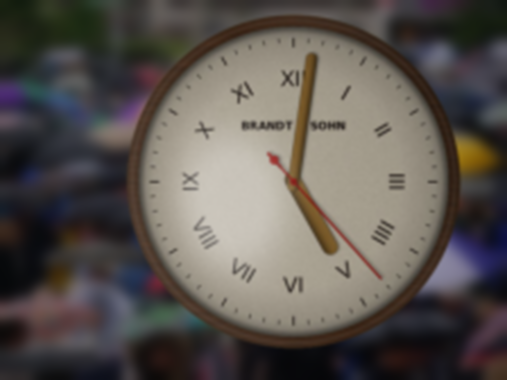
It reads 5h01m23s
